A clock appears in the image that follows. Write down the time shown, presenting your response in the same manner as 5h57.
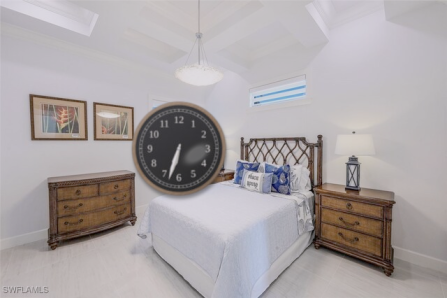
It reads 6h33
